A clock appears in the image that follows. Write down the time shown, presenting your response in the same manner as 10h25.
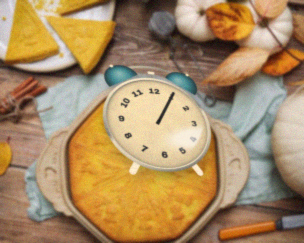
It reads 1h05
